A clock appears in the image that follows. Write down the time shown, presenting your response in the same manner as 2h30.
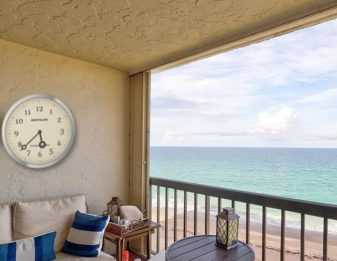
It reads 5h38
